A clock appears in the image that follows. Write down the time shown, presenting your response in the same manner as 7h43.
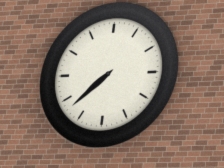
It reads 7h38
